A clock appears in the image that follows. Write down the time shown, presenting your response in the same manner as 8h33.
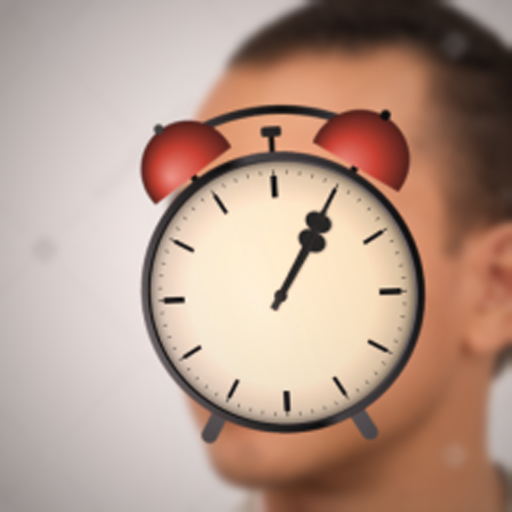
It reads 1h05
